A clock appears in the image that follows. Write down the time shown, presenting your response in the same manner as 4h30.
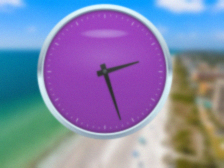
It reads 2h27
